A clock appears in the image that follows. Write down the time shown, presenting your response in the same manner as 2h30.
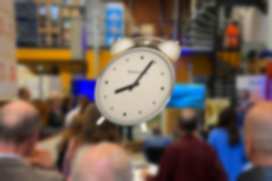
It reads 8h04
